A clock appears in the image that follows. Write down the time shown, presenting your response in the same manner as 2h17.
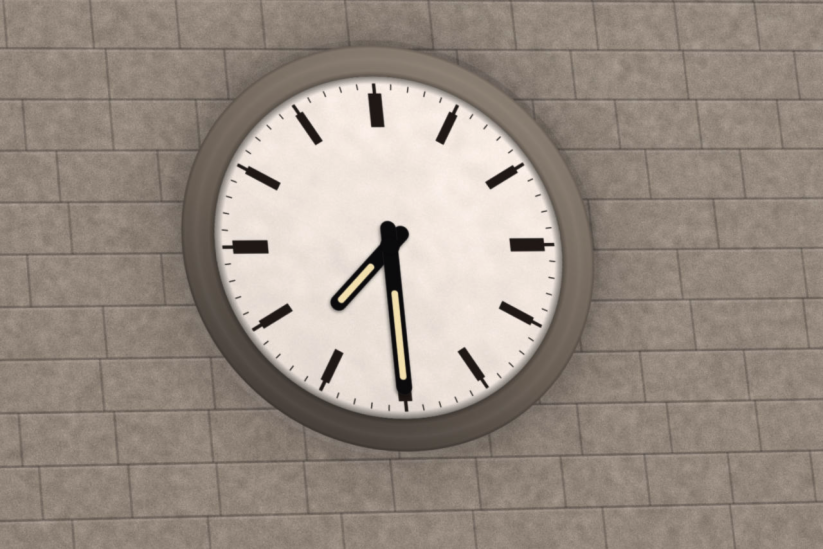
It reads 7h30
